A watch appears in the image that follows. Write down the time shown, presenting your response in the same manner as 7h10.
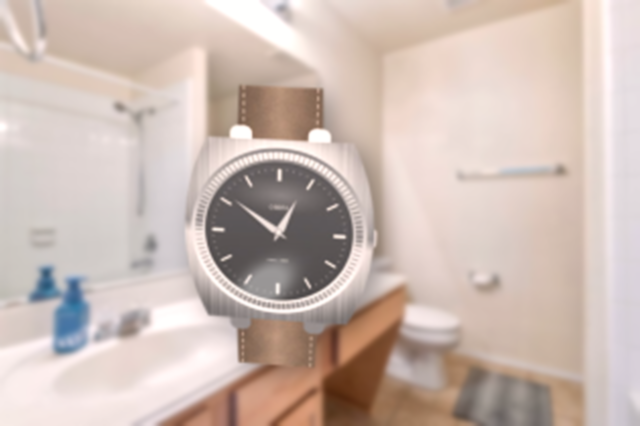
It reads 12h51
